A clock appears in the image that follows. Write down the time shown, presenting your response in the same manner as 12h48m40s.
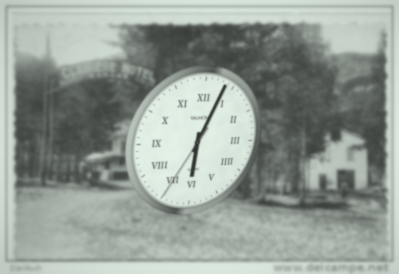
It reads 6h03m35s
